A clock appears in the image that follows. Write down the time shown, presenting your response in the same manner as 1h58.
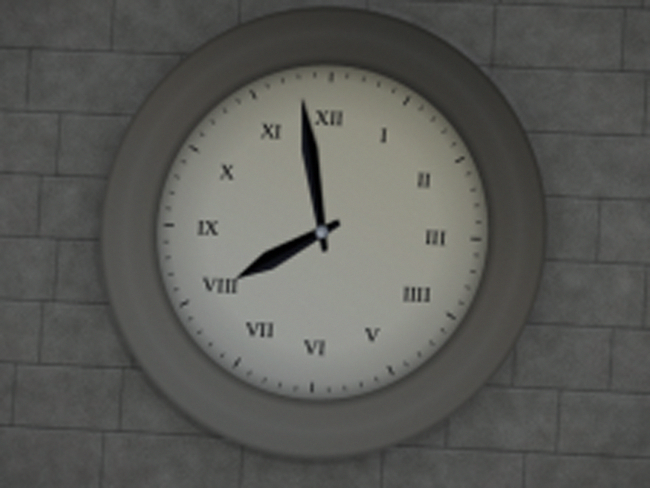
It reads 7h58
